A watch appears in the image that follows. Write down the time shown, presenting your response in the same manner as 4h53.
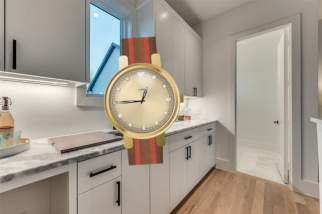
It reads 12h45
